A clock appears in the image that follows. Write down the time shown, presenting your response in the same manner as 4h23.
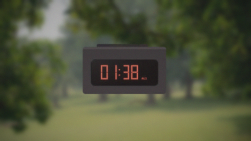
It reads 1h38
